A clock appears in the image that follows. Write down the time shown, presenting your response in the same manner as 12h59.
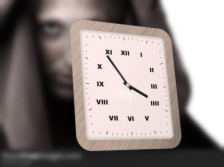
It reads 3h54
